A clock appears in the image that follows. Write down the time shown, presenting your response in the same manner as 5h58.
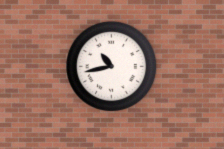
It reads 10h43
